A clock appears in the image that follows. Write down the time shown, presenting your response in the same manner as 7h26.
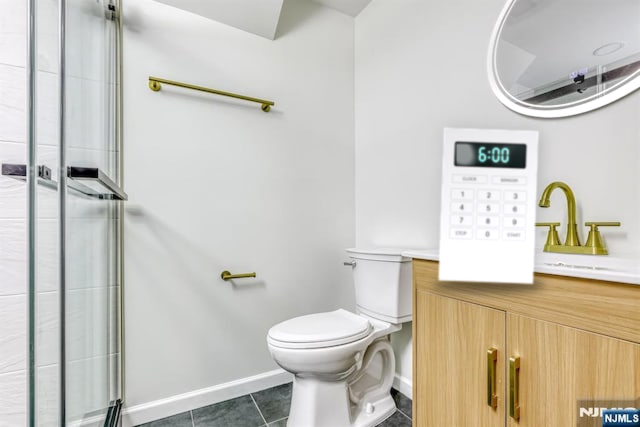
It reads 6h00
